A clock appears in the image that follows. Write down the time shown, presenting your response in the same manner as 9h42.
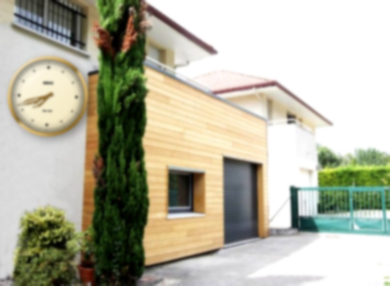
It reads 7h42
